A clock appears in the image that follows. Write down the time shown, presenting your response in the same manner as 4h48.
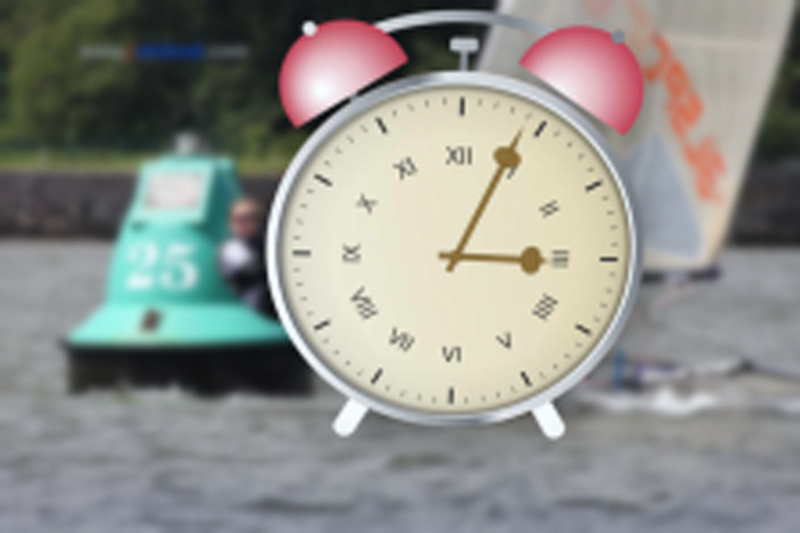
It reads 3h04
